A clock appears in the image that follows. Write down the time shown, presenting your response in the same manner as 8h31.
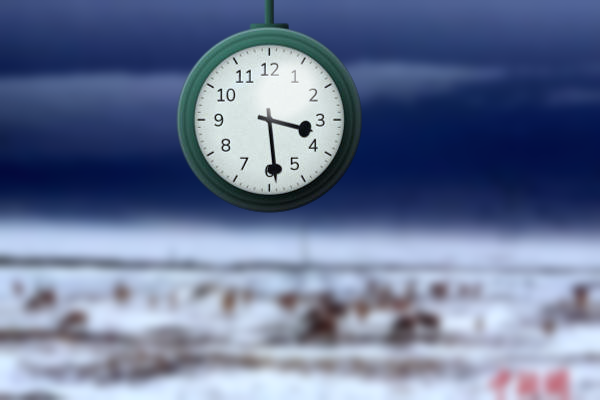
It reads 3h29
